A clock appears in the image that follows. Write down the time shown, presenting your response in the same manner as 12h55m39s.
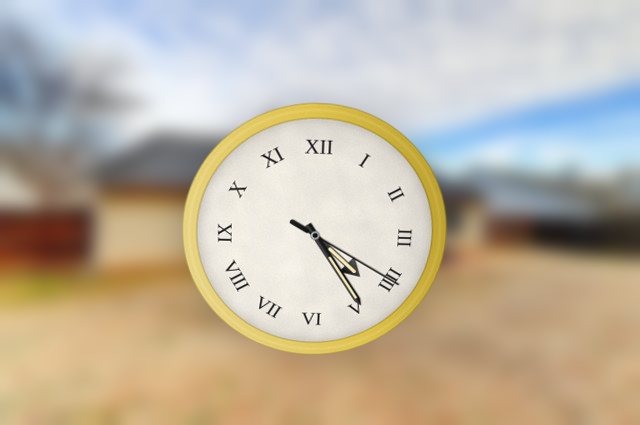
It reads 4h24m20s
